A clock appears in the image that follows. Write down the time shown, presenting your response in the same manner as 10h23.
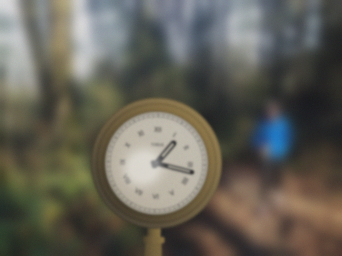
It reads 1h17
